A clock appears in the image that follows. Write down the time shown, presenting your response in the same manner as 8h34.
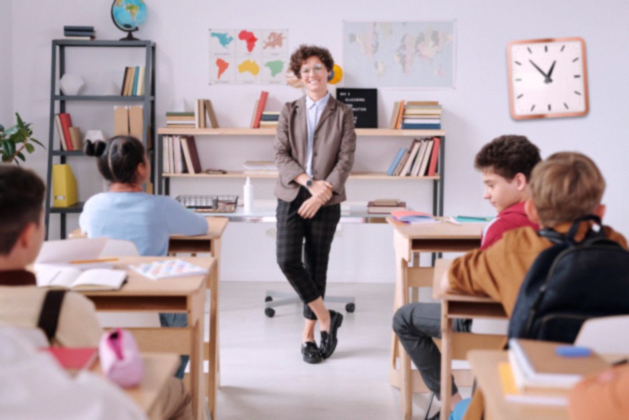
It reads 12h53
